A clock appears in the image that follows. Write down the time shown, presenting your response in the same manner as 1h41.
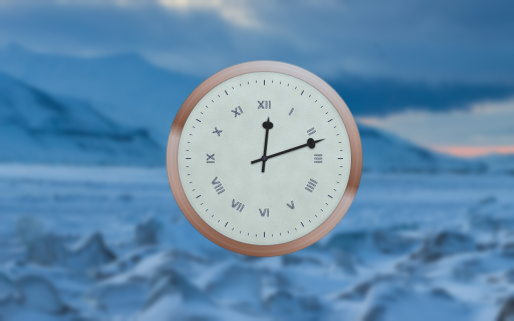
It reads 12h12
